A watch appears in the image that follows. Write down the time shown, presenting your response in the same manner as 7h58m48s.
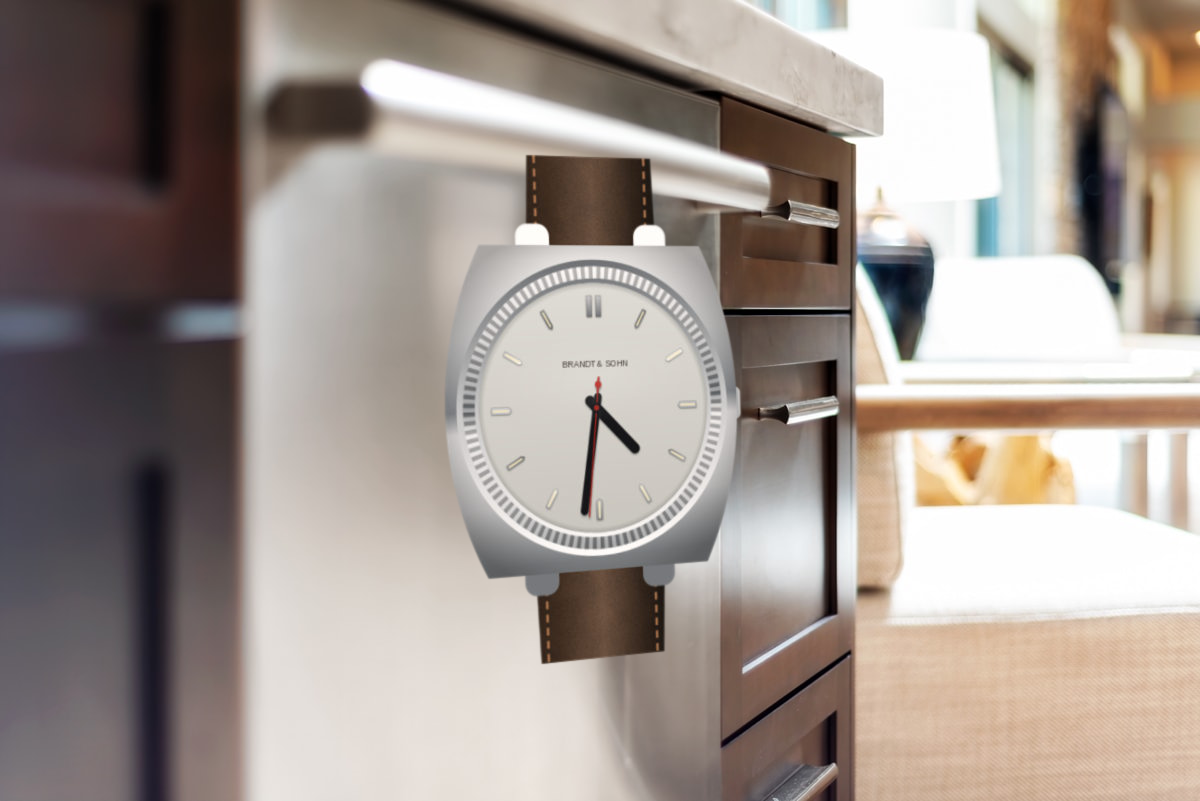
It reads 4h31m31s
